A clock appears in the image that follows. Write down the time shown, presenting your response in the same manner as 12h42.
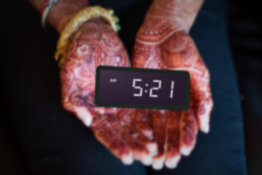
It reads 5h21
